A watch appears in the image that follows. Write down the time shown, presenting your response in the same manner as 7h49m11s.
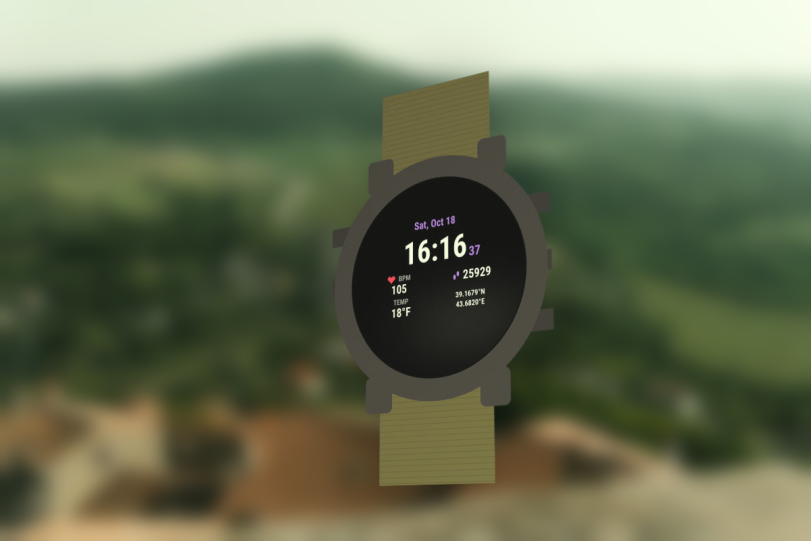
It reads 16h16m37s
